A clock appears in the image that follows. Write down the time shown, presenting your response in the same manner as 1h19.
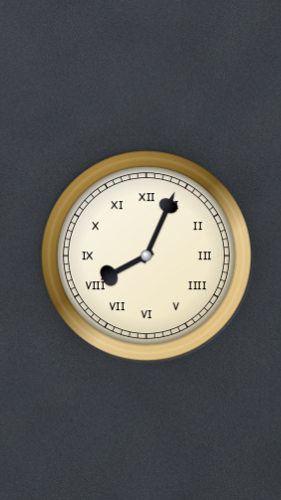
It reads 8h04
